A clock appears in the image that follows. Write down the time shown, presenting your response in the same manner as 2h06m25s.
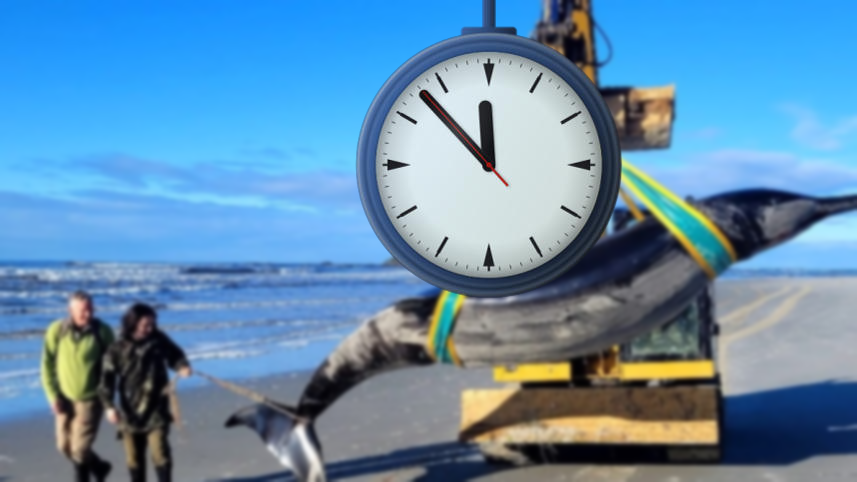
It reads 11h52m53s
